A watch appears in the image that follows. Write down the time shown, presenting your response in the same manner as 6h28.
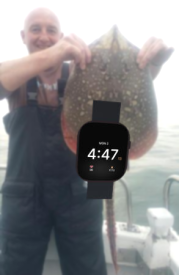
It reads 4h47
